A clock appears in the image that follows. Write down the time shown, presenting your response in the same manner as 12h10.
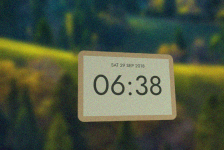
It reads 6h38
